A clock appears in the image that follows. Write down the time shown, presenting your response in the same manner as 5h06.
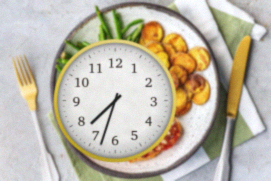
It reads 7h33
